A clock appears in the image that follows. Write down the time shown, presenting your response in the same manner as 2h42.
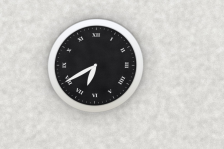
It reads 6h40
